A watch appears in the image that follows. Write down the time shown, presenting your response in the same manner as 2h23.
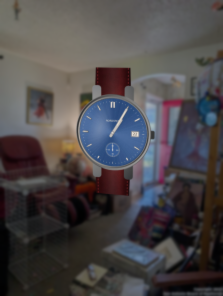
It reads 1h05
